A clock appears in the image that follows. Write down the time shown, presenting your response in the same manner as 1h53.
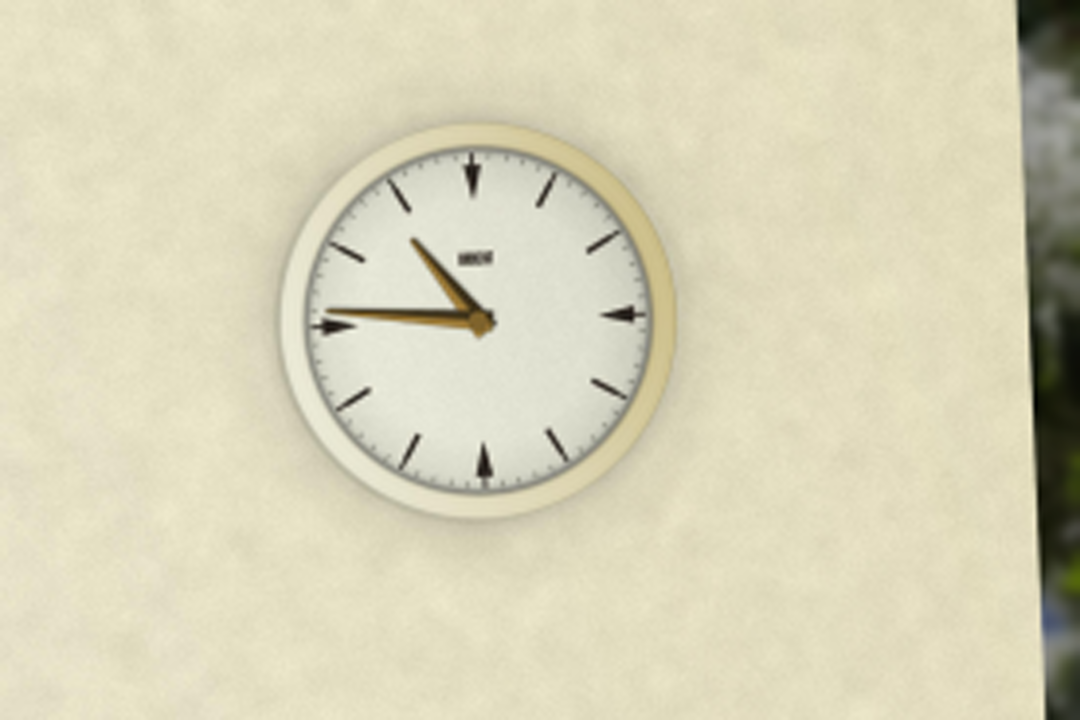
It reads 10h46
